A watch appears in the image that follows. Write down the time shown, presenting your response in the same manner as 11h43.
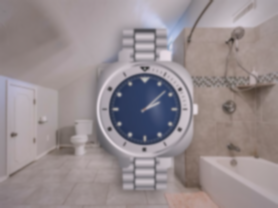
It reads 2h08
